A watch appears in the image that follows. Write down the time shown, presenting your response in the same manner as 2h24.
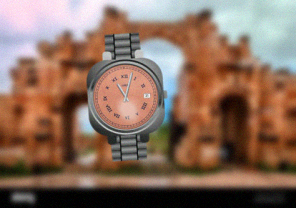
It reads 11h03
